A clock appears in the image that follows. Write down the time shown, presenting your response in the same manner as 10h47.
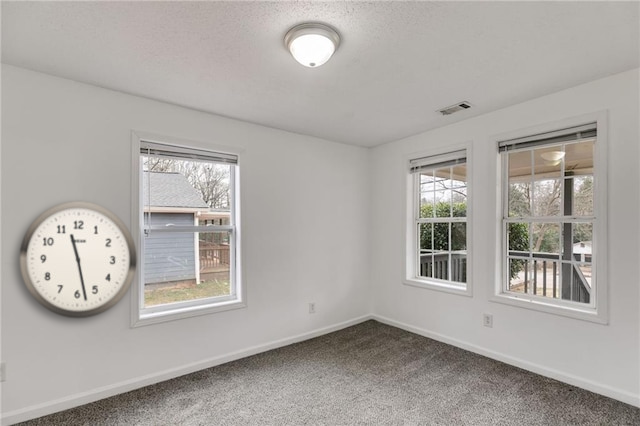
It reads 11h28
